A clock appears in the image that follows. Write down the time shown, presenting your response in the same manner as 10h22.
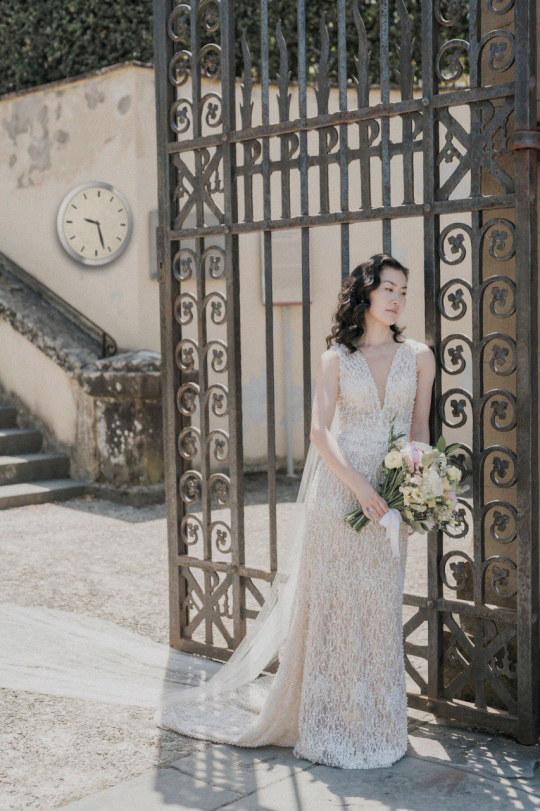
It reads 9h27
